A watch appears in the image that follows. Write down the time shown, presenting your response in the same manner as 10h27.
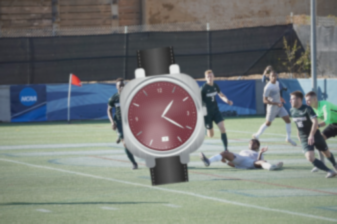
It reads 1h21
